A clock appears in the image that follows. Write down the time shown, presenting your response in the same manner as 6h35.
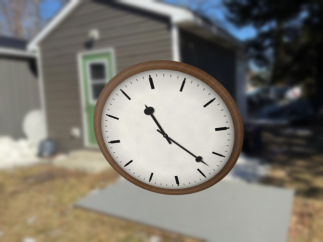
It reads 11h23
